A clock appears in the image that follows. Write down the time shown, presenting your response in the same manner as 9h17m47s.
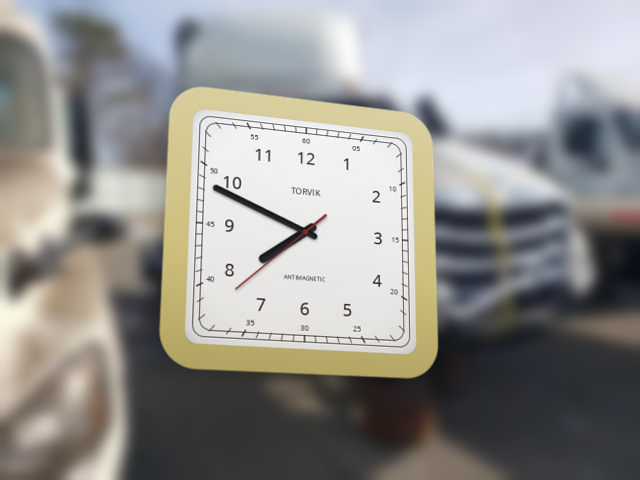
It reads 7h48m38s
